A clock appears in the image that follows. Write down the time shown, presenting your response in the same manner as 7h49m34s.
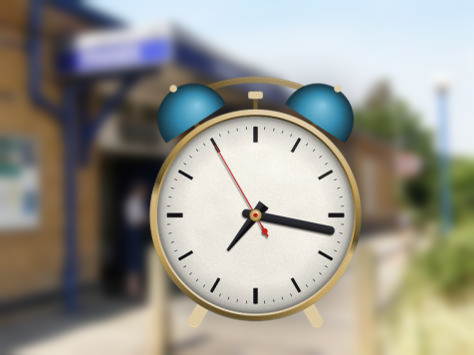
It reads 7h16m55s
